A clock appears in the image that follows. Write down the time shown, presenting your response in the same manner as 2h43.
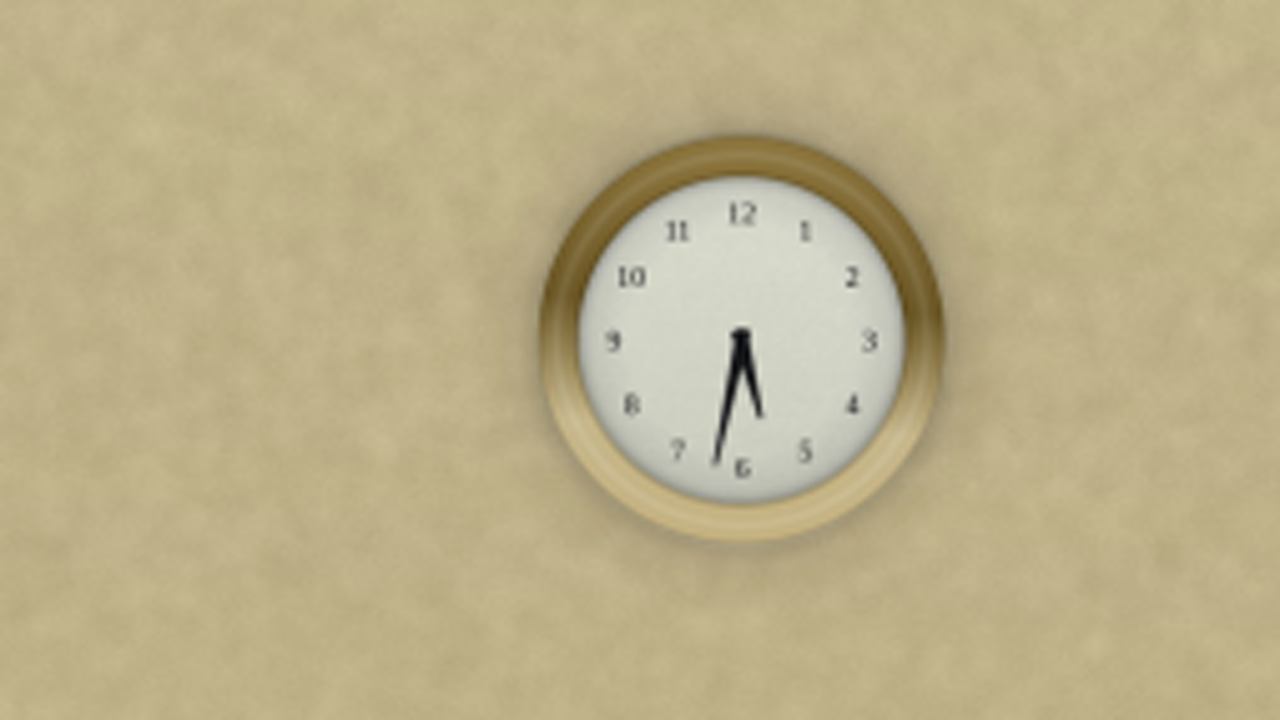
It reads 5h32
